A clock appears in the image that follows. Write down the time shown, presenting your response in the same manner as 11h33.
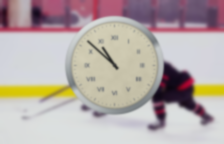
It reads 10h52
